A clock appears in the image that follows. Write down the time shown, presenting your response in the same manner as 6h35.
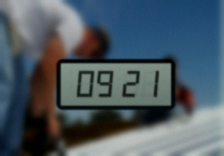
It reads 9h21
